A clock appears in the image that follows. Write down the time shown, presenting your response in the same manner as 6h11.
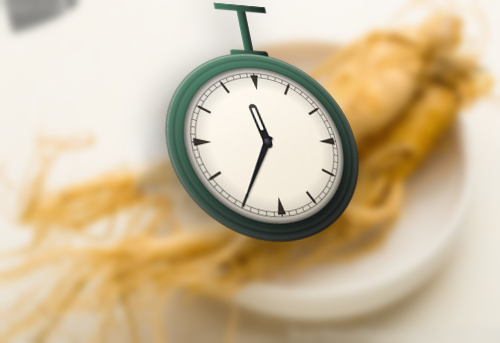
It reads 11h35
